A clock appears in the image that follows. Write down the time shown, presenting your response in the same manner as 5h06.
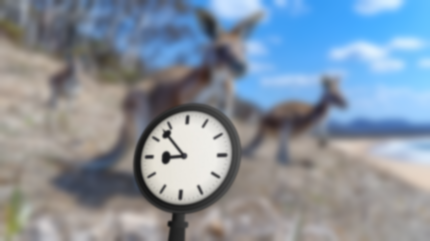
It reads 8h53
